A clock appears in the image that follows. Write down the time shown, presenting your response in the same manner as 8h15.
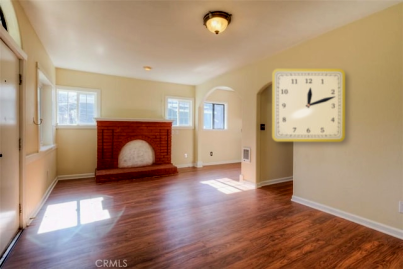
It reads 12h12
